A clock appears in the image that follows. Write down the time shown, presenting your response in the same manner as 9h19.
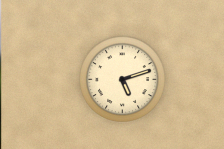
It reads 5h12
